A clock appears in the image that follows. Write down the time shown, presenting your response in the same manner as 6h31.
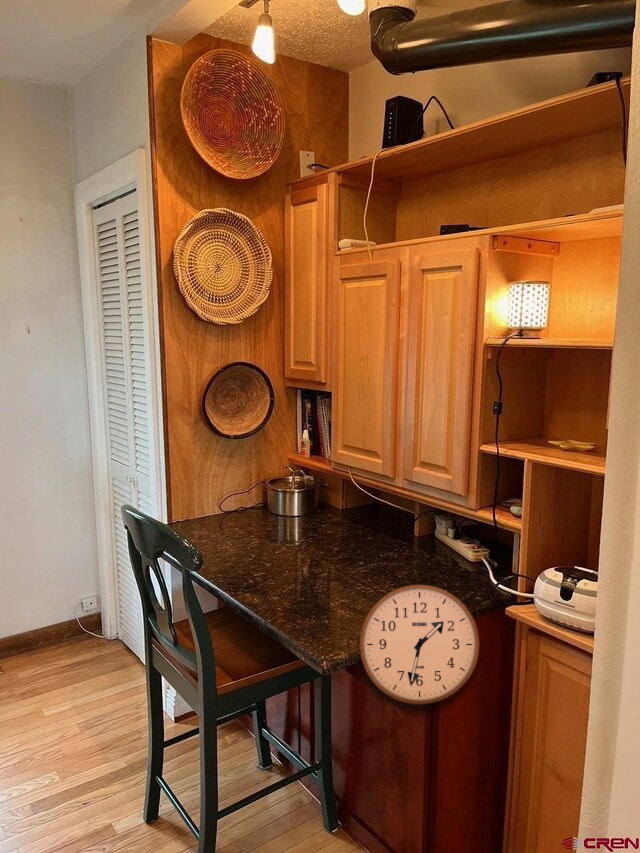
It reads 1h32
